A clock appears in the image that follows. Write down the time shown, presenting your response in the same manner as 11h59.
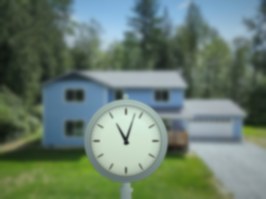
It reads 11h03
